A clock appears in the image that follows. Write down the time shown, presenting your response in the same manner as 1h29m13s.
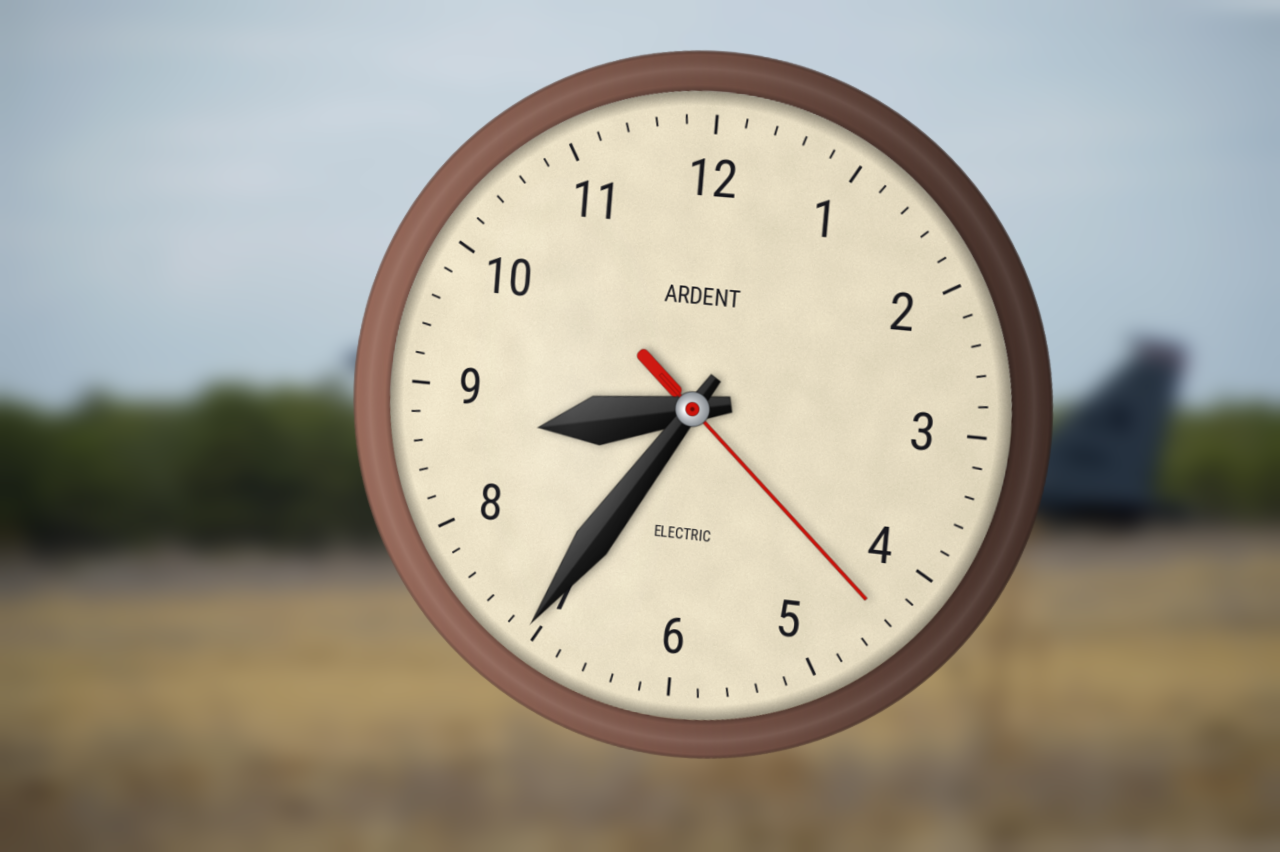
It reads 8h35m22s
